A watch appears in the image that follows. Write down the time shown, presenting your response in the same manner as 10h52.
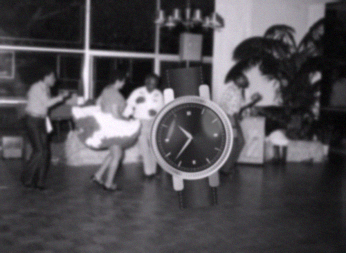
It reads 10h37
